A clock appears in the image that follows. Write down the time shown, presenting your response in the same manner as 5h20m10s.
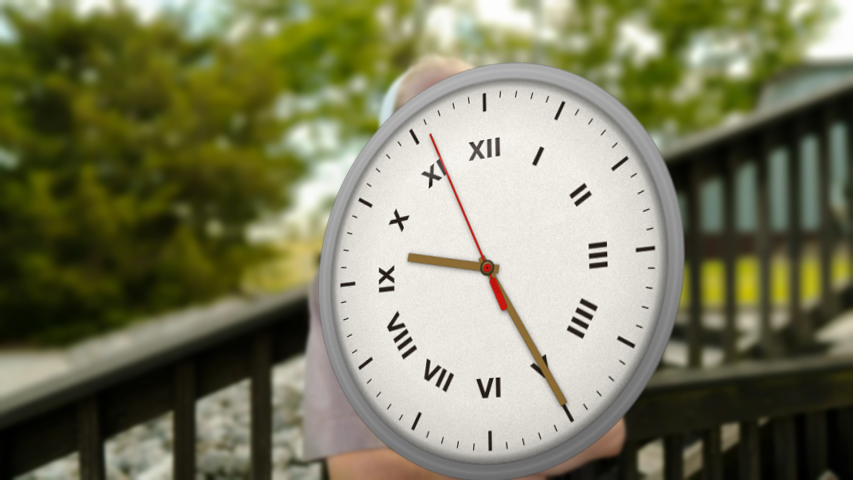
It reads 9h24m56s
